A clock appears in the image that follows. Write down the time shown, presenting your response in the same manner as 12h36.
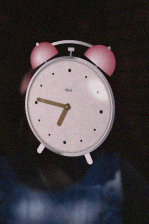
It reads 6h46
